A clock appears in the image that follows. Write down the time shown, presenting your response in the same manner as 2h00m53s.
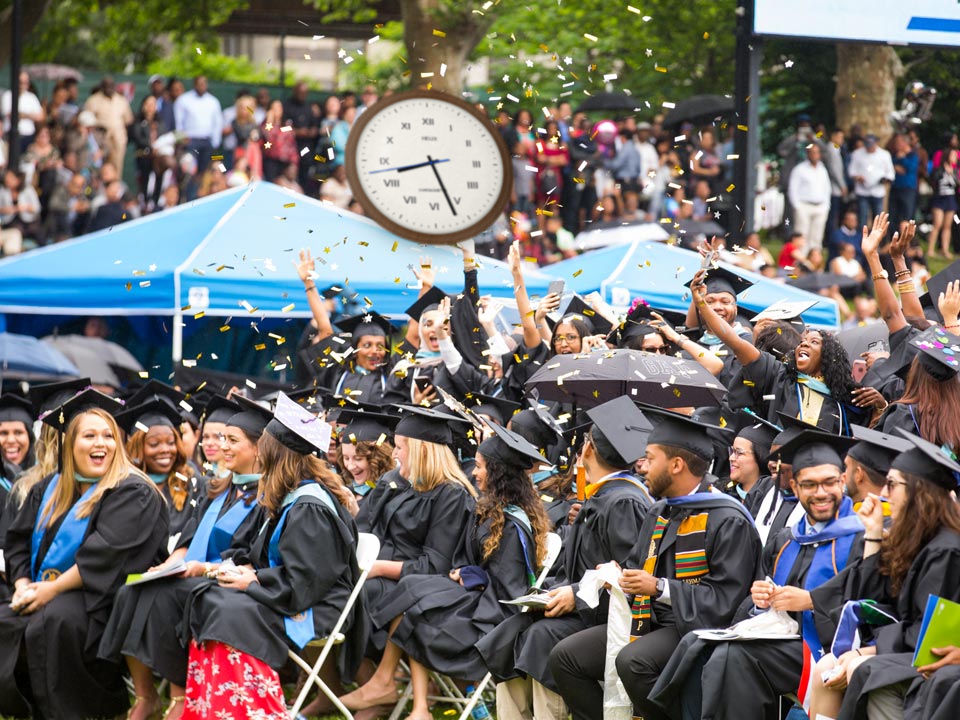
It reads 8h26m43s
